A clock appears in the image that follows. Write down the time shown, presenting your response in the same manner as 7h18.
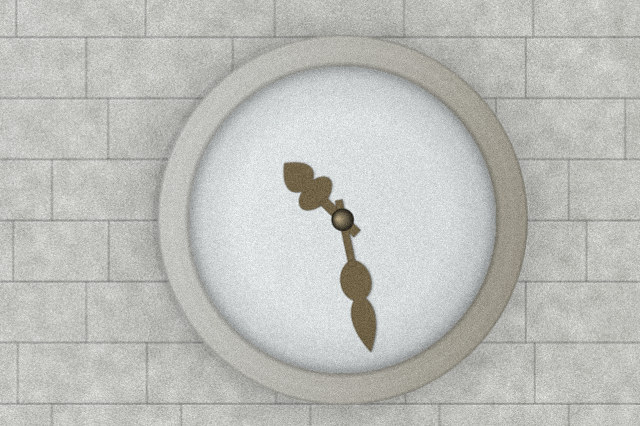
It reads 10h28
